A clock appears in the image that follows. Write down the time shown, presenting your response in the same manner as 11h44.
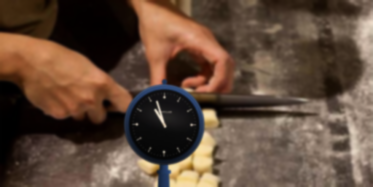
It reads 10h57
